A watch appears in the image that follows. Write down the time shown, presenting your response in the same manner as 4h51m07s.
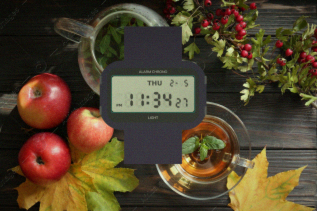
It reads 11h34m27s
